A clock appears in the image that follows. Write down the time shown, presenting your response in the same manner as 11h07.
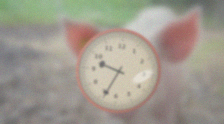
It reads 9h34
